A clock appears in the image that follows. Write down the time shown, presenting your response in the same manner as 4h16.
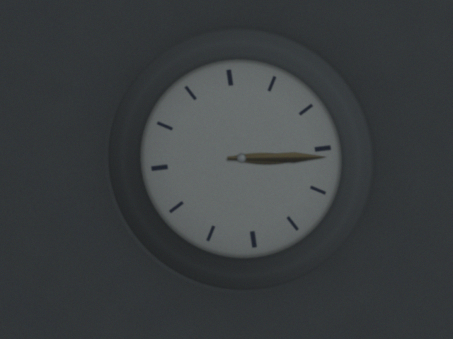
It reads 3h16
